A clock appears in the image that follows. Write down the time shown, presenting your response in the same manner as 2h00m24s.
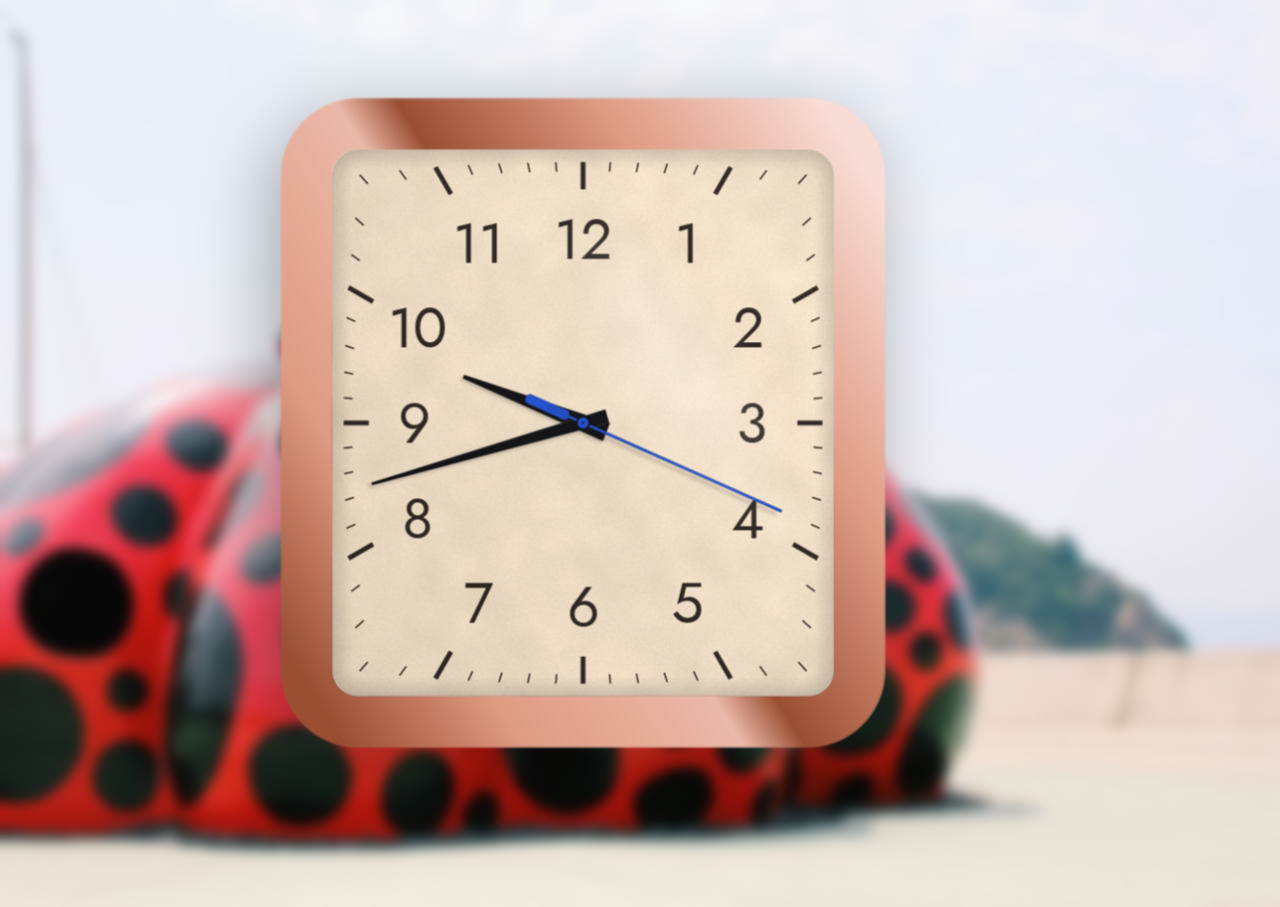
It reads 9h42m19s
